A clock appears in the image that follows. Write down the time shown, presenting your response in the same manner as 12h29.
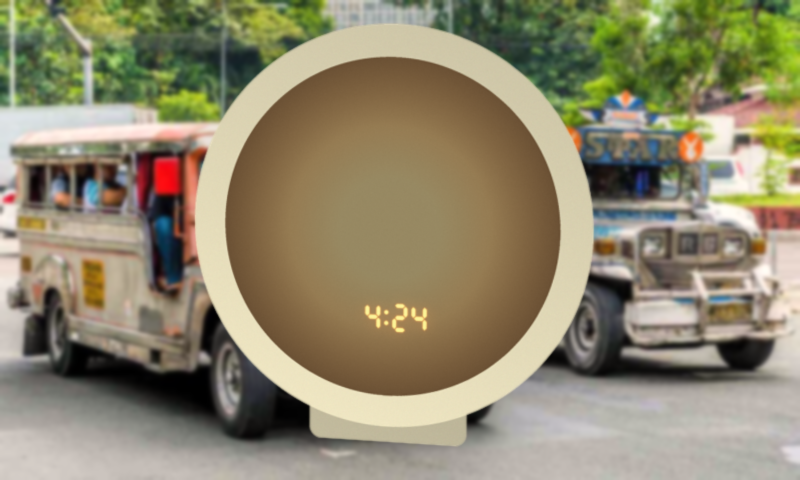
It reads 4h24
